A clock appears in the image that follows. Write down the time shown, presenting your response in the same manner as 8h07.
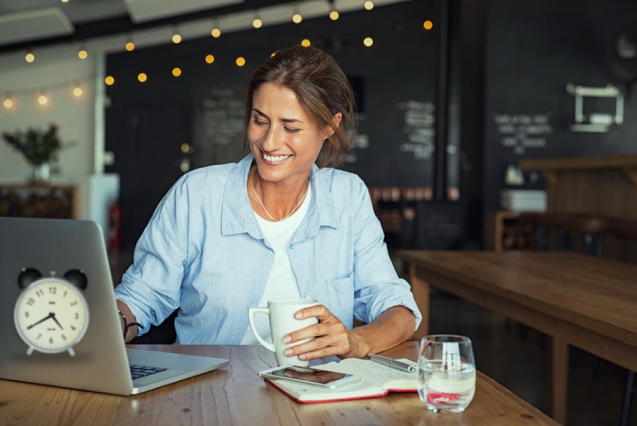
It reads 4h40
